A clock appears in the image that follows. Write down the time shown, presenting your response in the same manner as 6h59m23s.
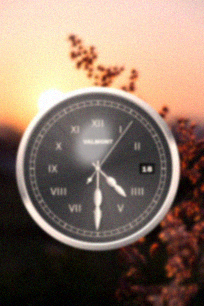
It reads 4h30m06s
